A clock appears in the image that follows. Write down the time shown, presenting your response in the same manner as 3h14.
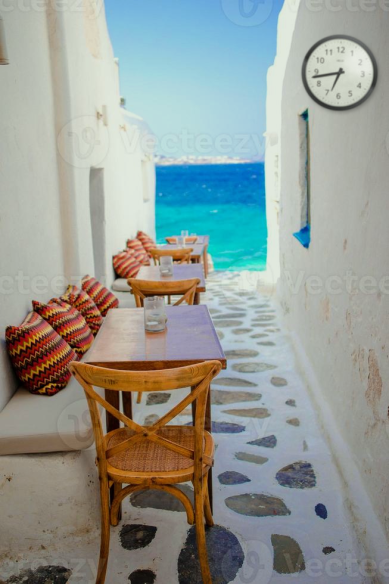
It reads 6h43
